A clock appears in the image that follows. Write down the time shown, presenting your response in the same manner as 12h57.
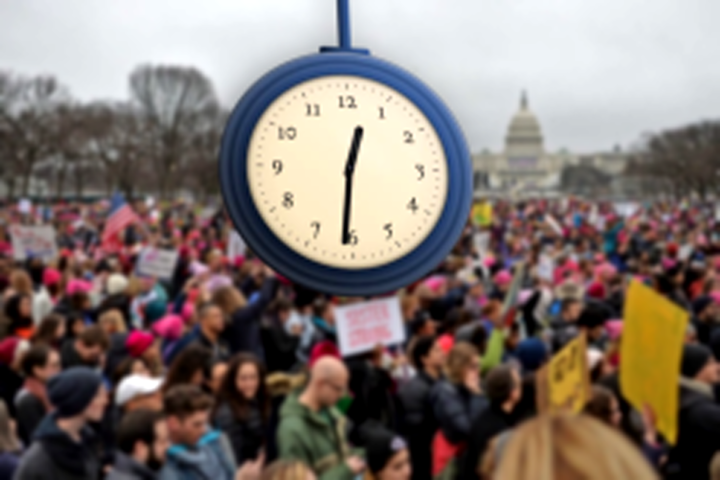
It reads 12h31
